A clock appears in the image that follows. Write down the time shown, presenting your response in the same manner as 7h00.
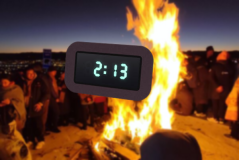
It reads 2h13
